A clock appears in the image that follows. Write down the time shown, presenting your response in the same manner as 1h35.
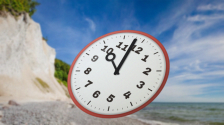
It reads 9h58
